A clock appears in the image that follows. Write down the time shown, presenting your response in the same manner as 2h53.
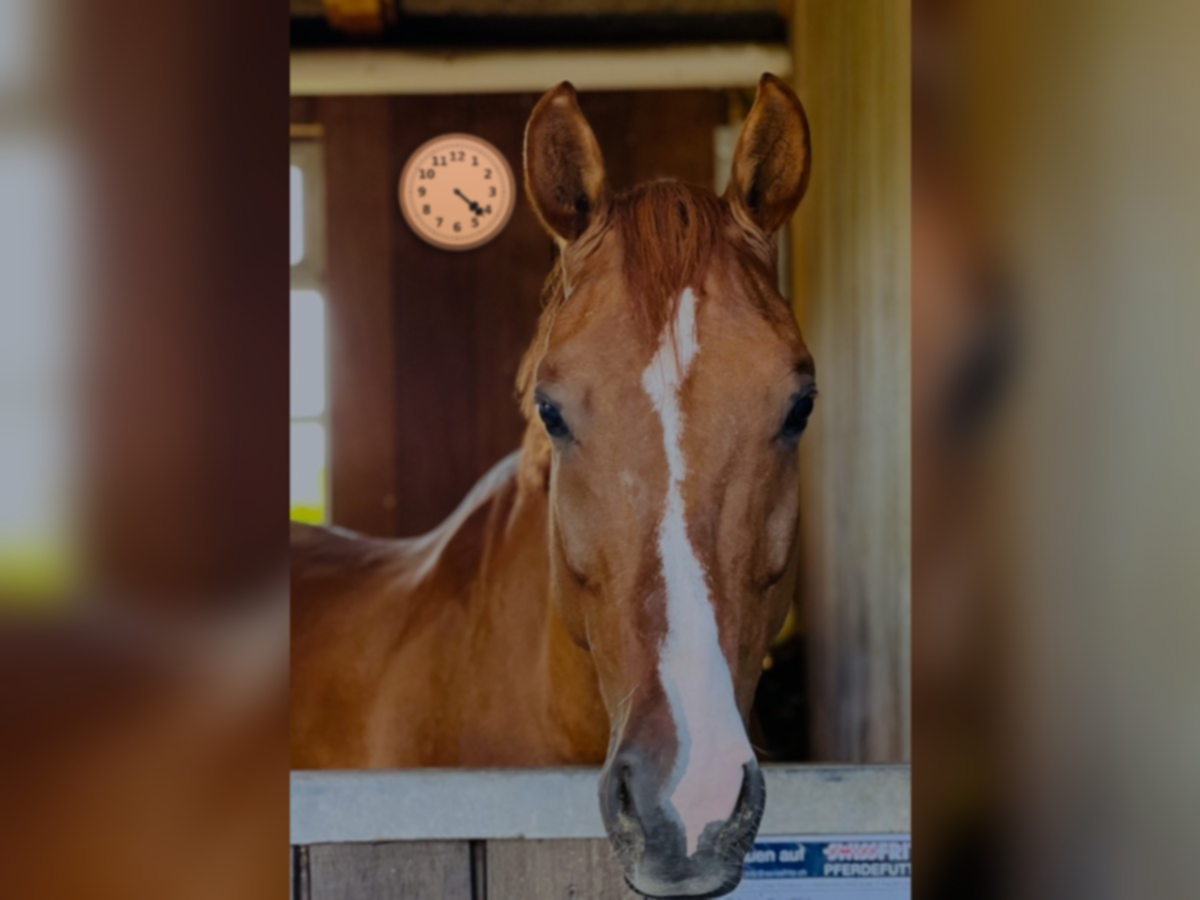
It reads 4h22
